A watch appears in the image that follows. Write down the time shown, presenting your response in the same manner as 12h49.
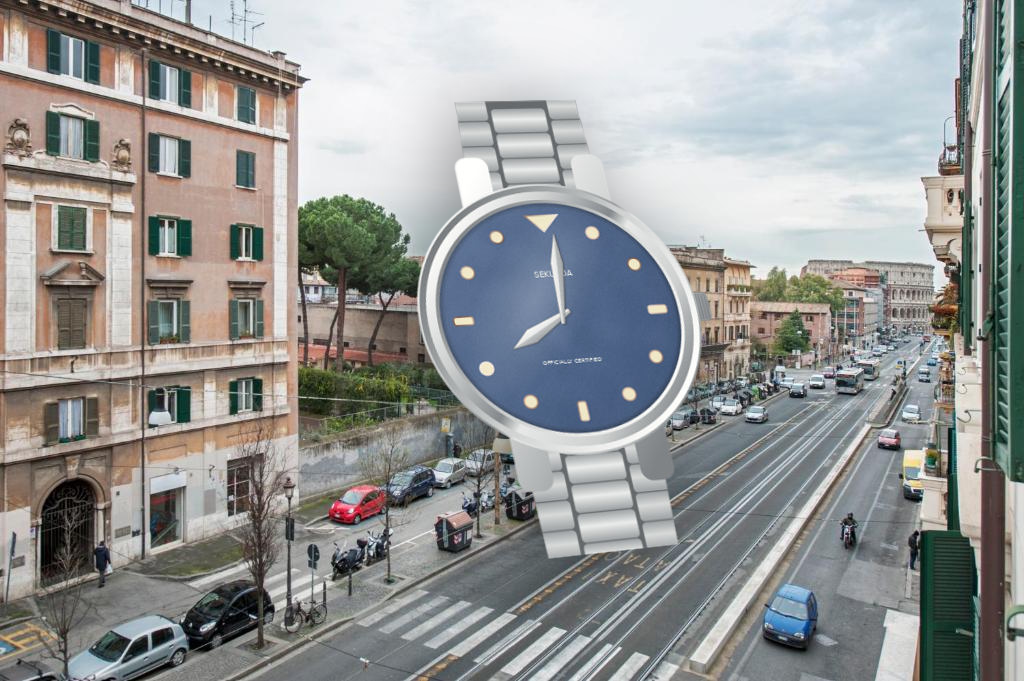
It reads 8h01
